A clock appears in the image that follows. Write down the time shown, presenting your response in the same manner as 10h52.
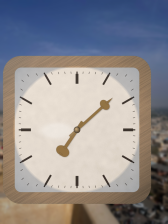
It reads 7h08
